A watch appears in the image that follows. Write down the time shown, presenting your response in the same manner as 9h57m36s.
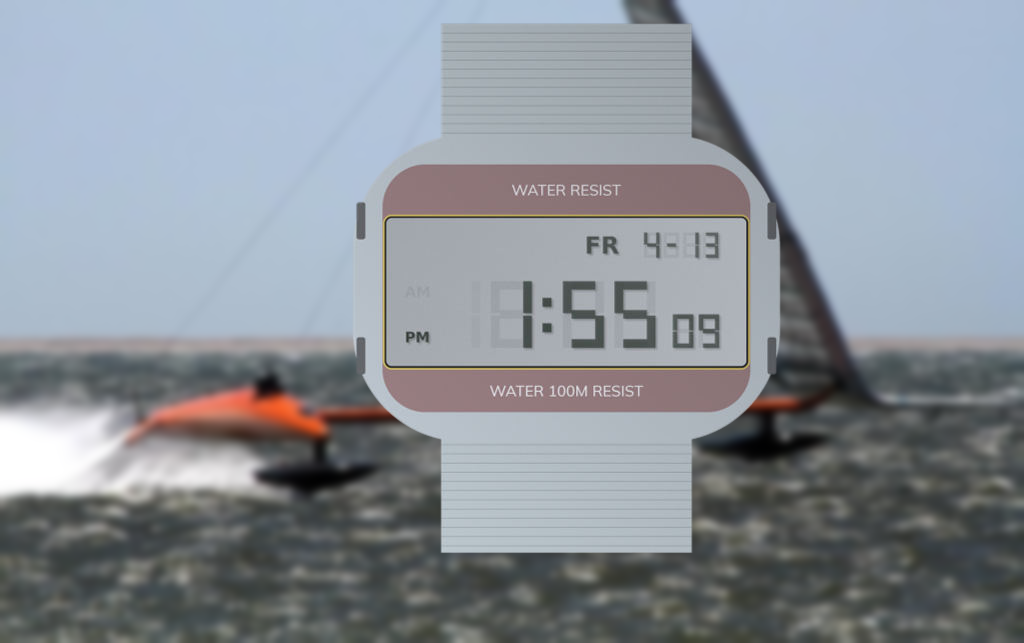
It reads 1h55m09s
